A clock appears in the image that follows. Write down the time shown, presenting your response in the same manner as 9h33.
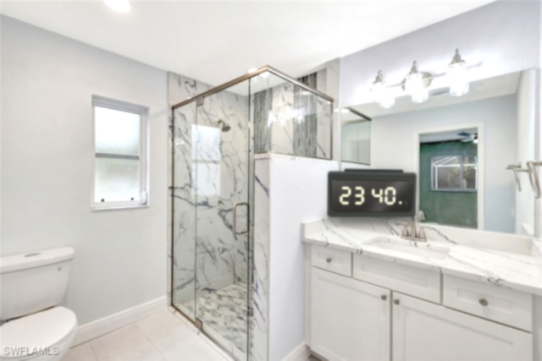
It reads 23h40
